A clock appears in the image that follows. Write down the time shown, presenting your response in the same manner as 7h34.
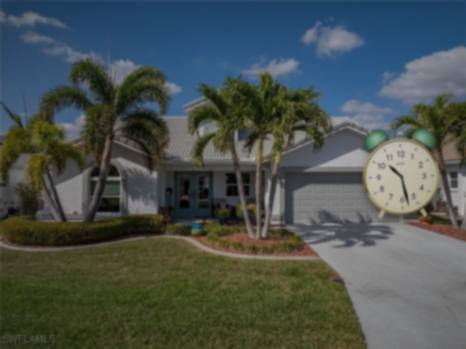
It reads 10h28
